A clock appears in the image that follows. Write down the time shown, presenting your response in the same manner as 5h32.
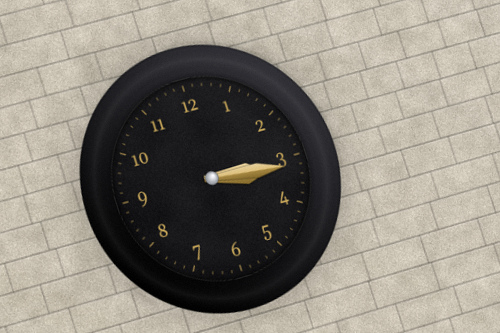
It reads 3h16
